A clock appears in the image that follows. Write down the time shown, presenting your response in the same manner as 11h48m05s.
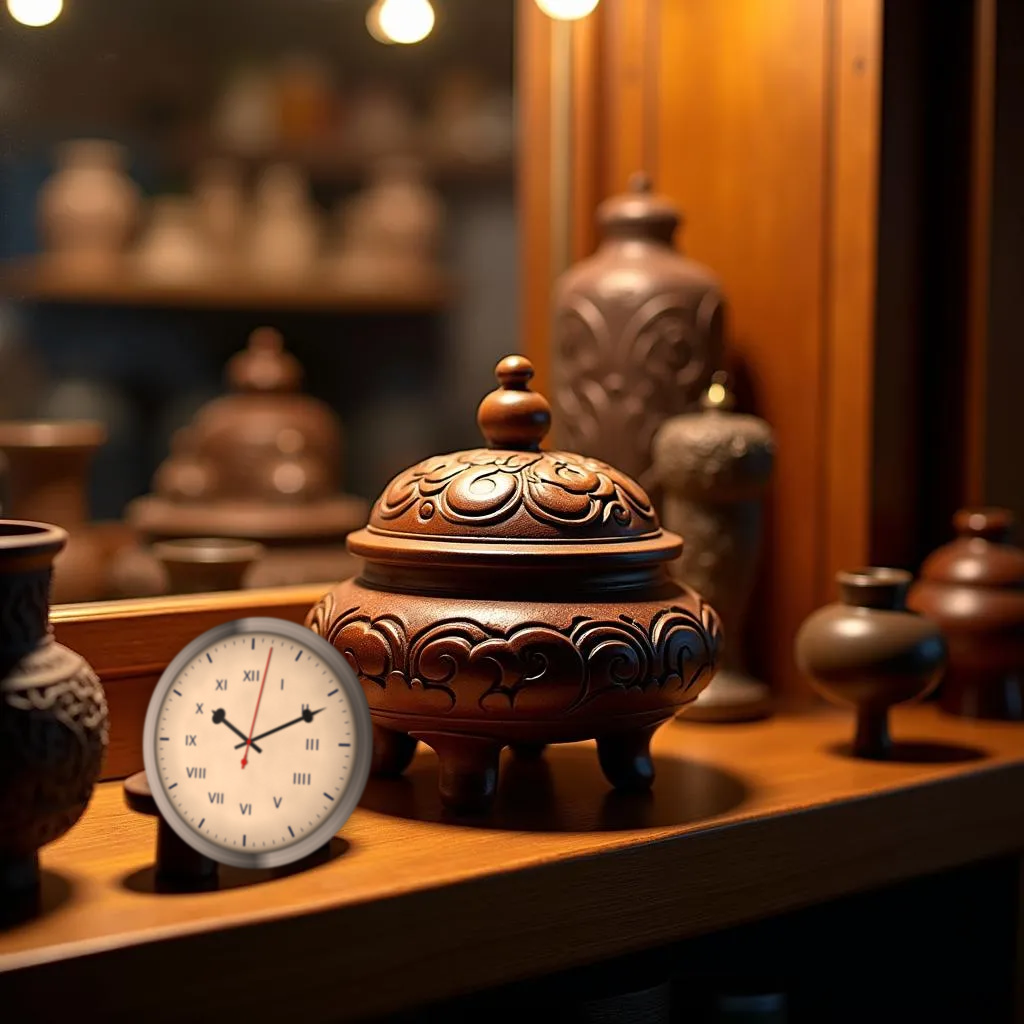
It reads 10h11m02s
